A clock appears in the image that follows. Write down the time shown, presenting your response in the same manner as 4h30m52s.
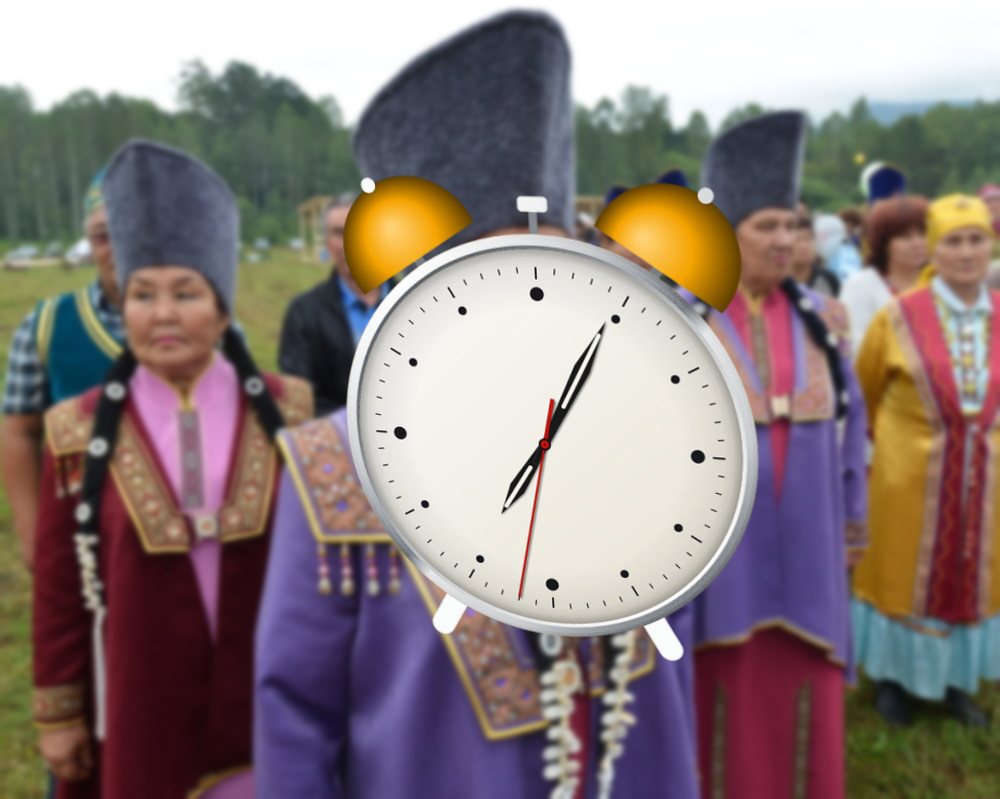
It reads 7h04m32s
